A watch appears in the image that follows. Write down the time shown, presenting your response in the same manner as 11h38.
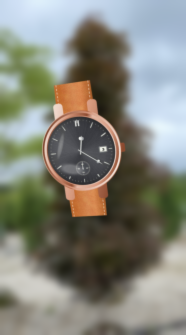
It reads 12h21
